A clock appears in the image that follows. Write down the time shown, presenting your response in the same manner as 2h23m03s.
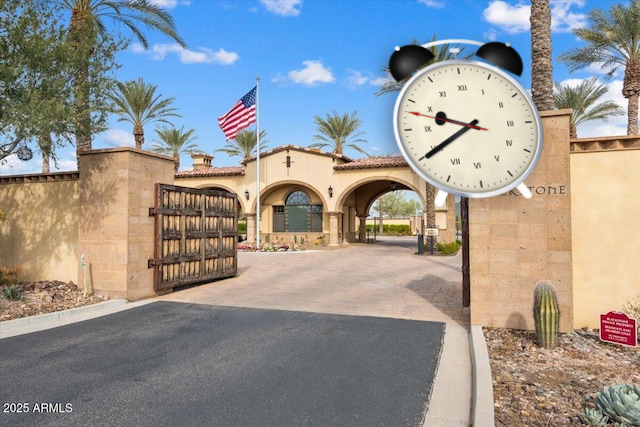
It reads 9h39m48s
